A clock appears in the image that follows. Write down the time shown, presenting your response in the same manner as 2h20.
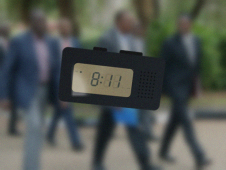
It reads 8h11
